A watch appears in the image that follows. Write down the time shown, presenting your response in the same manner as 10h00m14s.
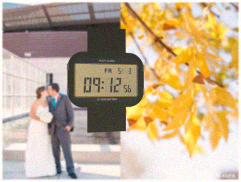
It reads 9h12m56s
